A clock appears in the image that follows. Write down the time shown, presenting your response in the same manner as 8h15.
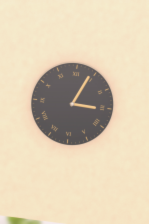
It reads 3h04
